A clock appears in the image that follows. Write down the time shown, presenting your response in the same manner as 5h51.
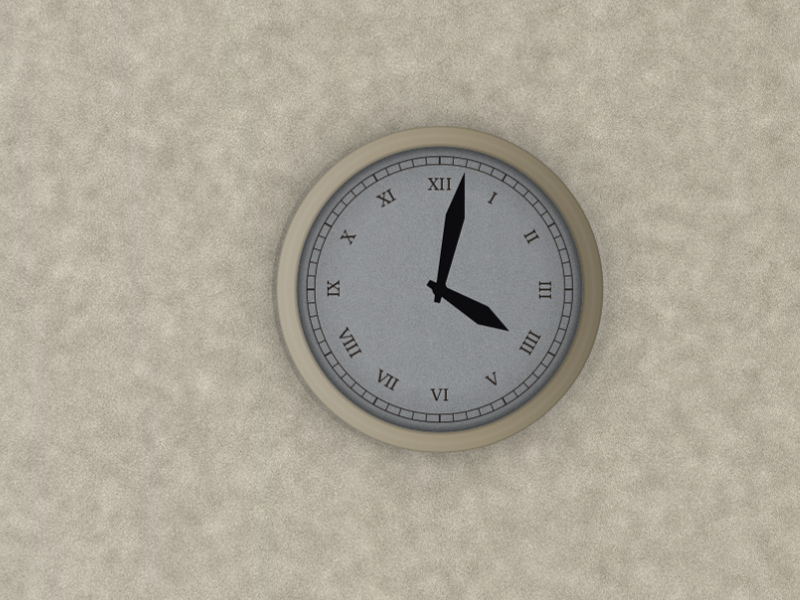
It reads 4h02
